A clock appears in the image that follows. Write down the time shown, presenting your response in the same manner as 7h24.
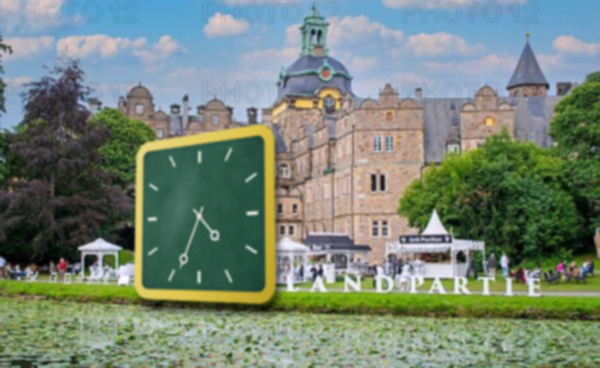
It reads 4h34
